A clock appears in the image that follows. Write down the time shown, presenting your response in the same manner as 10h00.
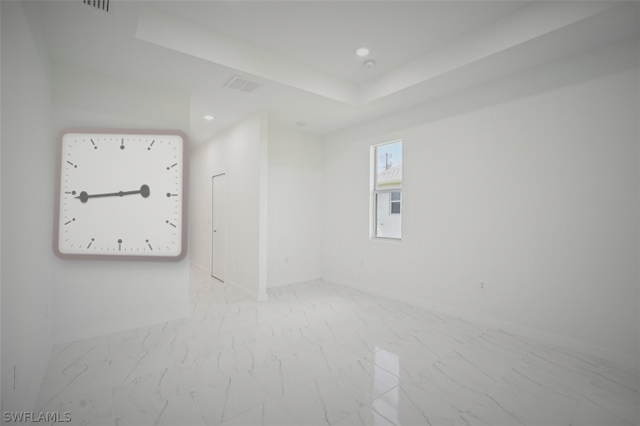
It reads 2h44
